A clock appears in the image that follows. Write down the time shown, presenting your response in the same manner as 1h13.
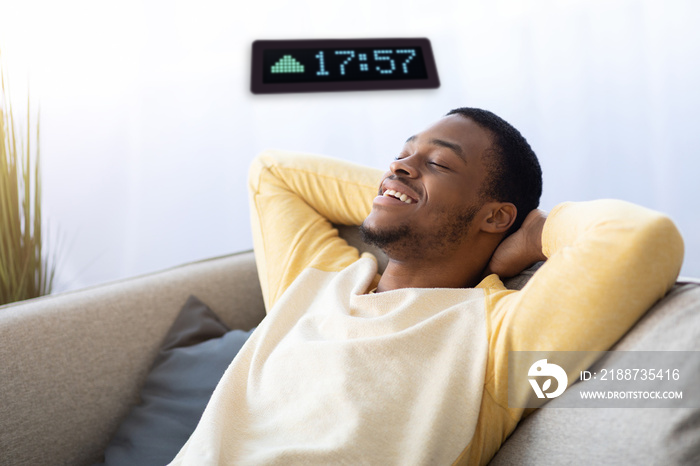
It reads 17h57
